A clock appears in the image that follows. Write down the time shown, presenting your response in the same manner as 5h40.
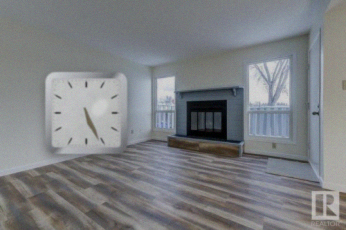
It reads 5h26
